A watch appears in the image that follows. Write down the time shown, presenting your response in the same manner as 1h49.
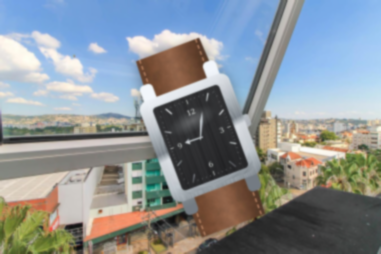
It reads 9h04
